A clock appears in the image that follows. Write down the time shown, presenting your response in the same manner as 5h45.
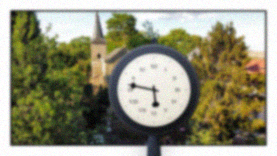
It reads 5h47
